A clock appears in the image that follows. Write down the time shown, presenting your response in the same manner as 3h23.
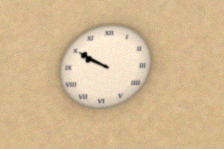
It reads 9h50
